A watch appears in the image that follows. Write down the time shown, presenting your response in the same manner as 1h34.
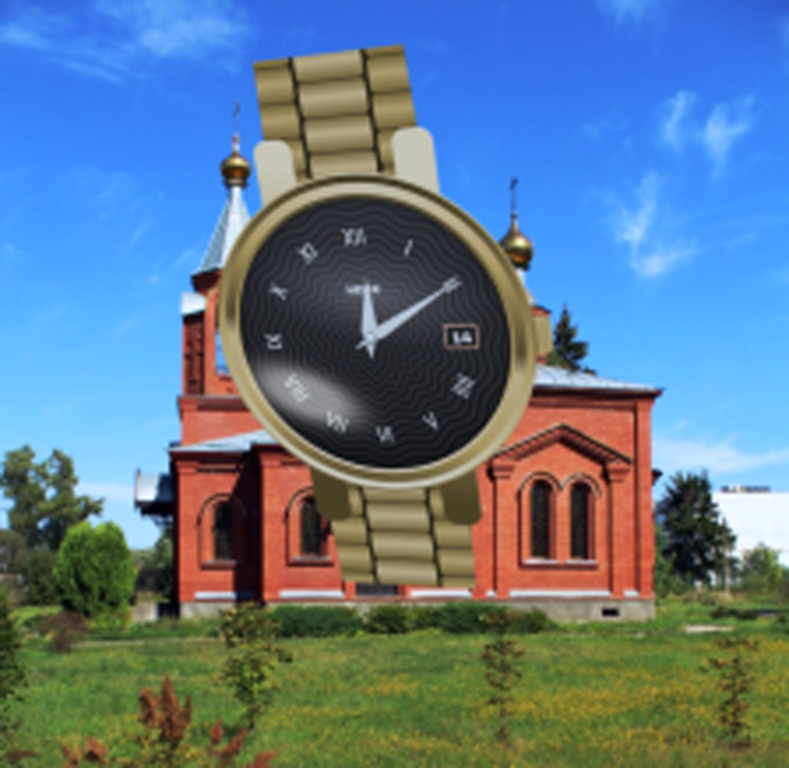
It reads 12h10
